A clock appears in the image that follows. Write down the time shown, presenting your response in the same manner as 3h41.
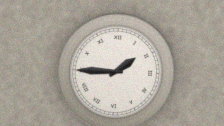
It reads 1h45
